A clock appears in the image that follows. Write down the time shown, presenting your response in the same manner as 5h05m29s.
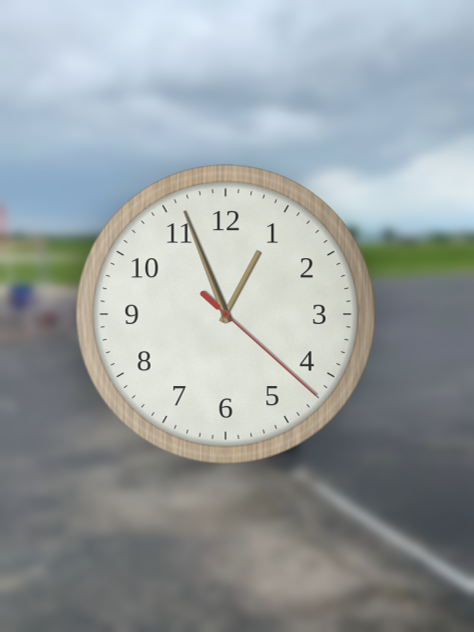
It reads 12h56m22s
